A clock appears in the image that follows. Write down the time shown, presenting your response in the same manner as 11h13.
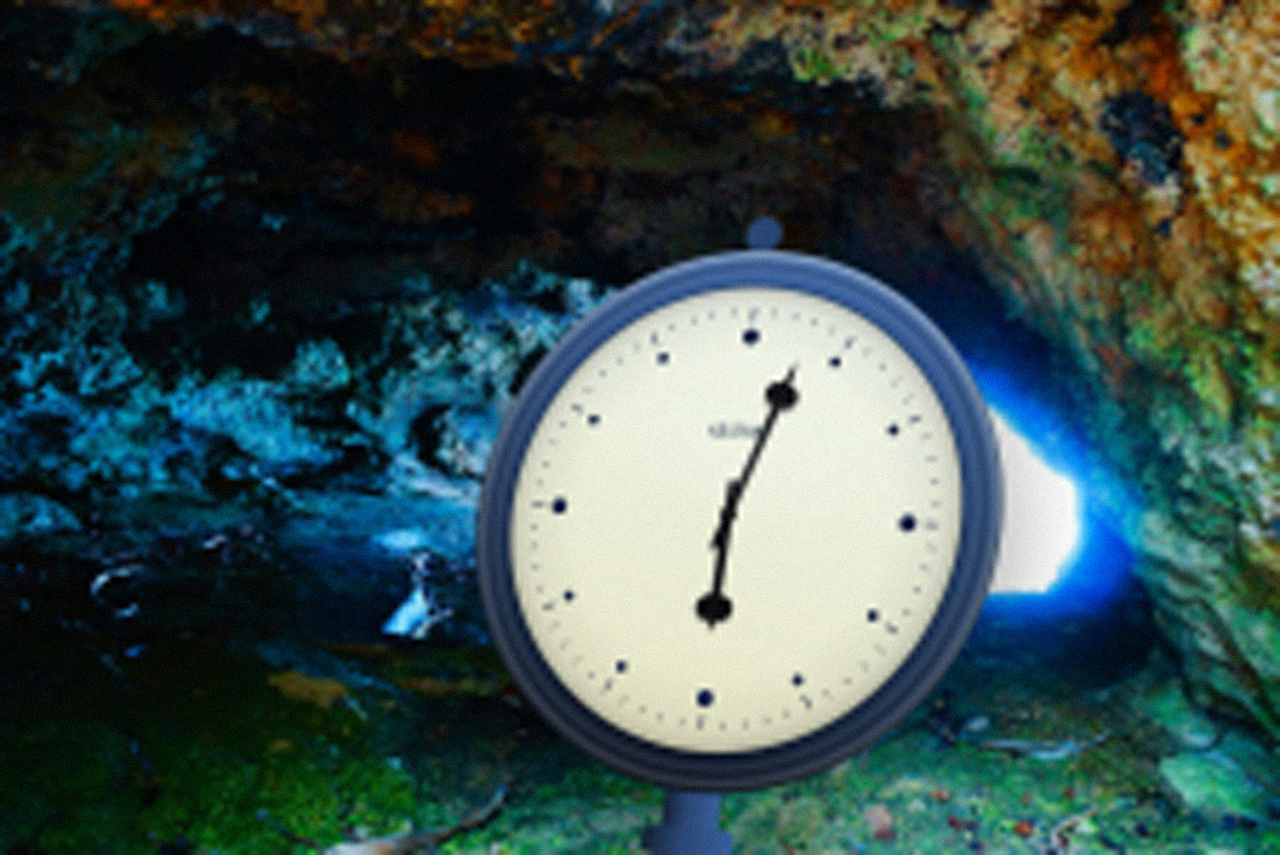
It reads 6h03
